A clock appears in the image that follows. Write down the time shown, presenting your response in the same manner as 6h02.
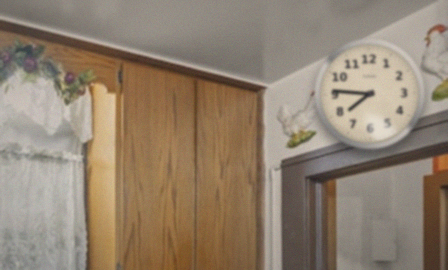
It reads 7h46
